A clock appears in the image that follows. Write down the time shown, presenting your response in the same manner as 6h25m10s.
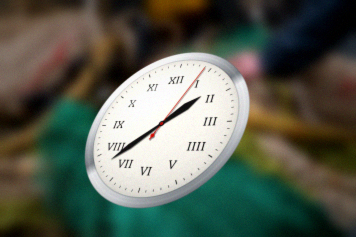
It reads 1h38m04s
